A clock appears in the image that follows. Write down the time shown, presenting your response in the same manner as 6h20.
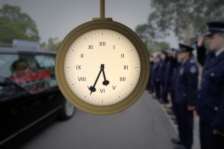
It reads 5h34
